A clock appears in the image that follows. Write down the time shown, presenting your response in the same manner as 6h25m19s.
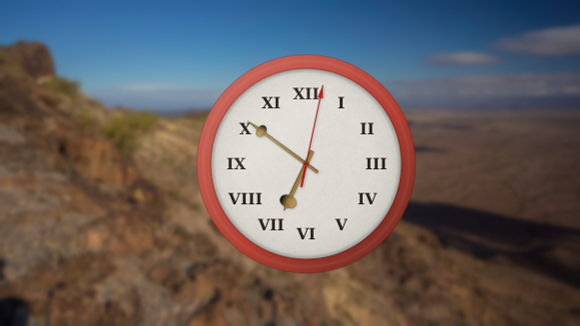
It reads 6h51m02s
